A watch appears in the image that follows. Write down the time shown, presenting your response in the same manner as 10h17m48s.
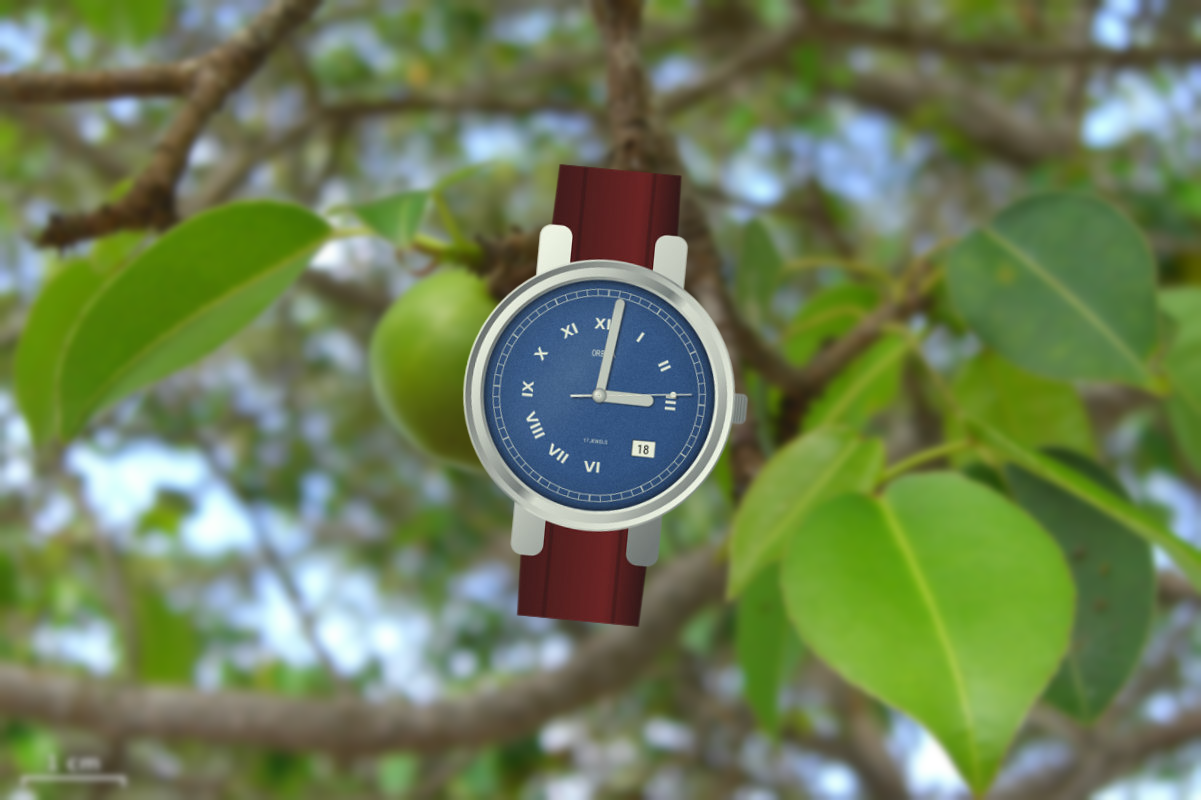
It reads 3h01m14s
